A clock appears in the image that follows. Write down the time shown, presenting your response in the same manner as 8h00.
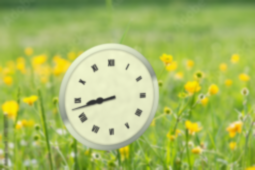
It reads 8h43
